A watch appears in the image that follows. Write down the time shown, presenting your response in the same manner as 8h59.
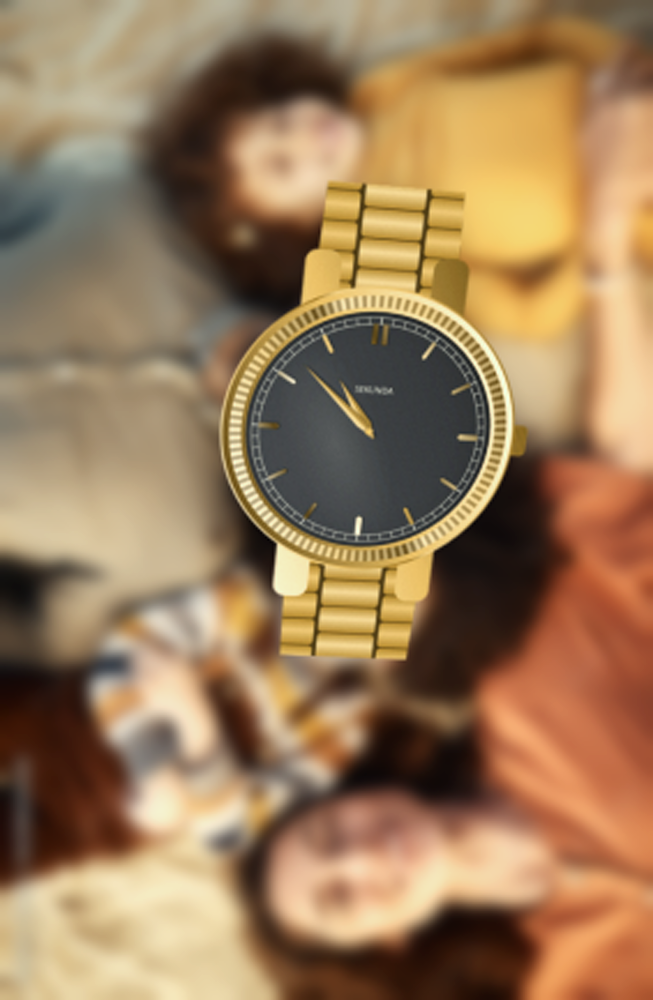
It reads 10h52
